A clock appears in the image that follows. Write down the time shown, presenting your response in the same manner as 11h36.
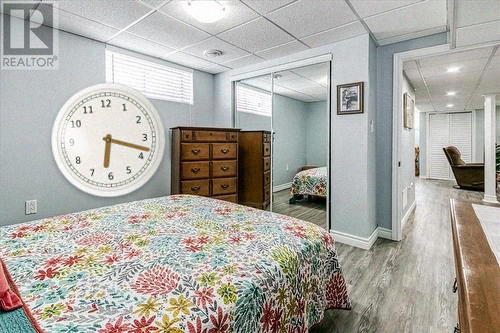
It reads 6h18
